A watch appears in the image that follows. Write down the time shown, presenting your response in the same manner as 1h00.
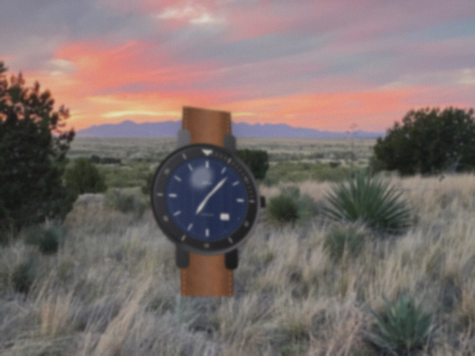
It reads 7h07
